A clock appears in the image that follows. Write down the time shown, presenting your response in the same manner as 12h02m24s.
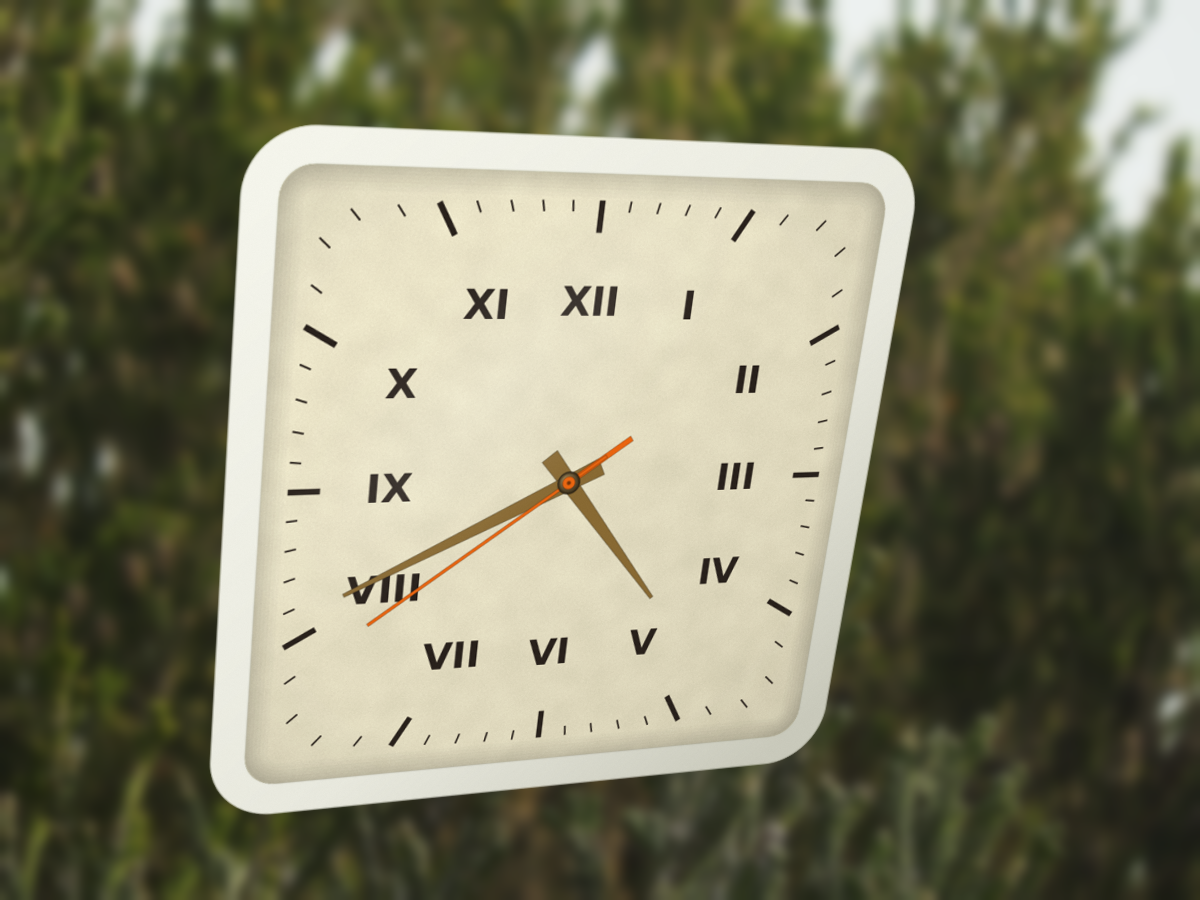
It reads 4h40m39s
